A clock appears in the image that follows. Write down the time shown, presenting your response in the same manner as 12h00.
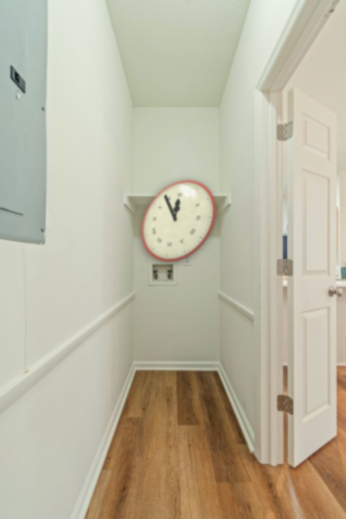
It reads 11h54
